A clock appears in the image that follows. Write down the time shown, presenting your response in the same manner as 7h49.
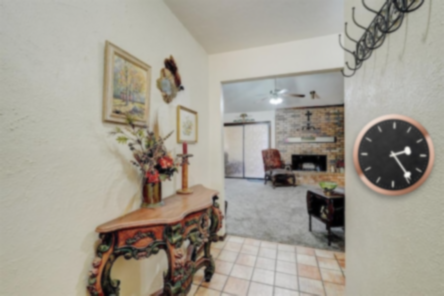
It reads 2h24
